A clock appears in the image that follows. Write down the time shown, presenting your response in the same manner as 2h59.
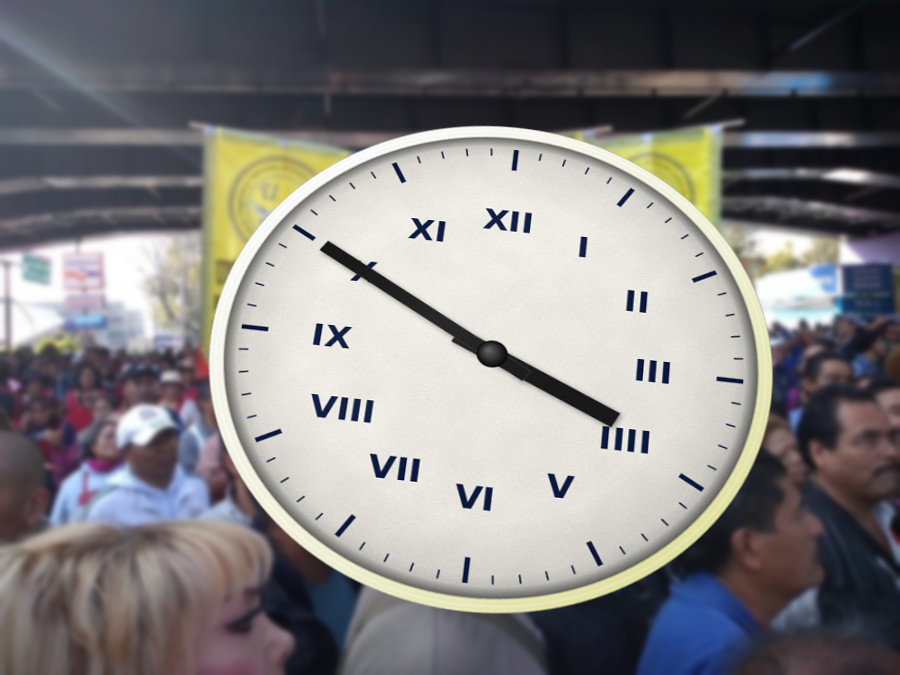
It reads 3h50
